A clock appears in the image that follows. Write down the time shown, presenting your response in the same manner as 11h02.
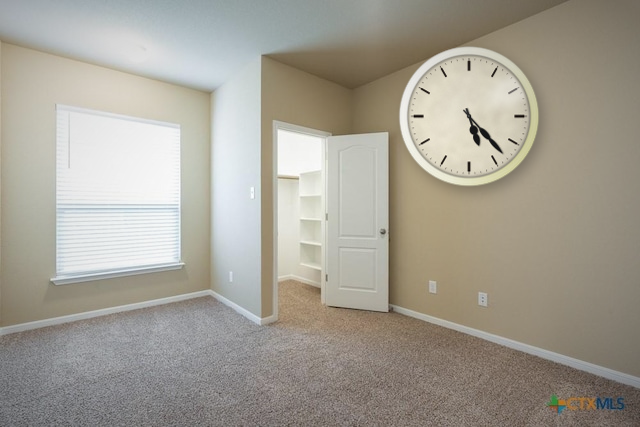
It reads 5h23
